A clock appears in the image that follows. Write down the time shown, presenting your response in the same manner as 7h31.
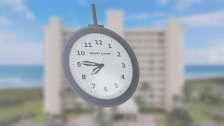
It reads 7h46
